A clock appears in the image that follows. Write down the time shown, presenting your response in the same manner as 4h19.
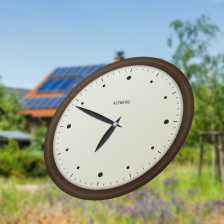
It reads 6h49
